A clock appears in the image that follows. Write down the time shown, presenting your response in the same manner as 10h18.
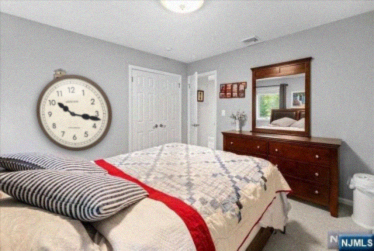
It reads 10h17
